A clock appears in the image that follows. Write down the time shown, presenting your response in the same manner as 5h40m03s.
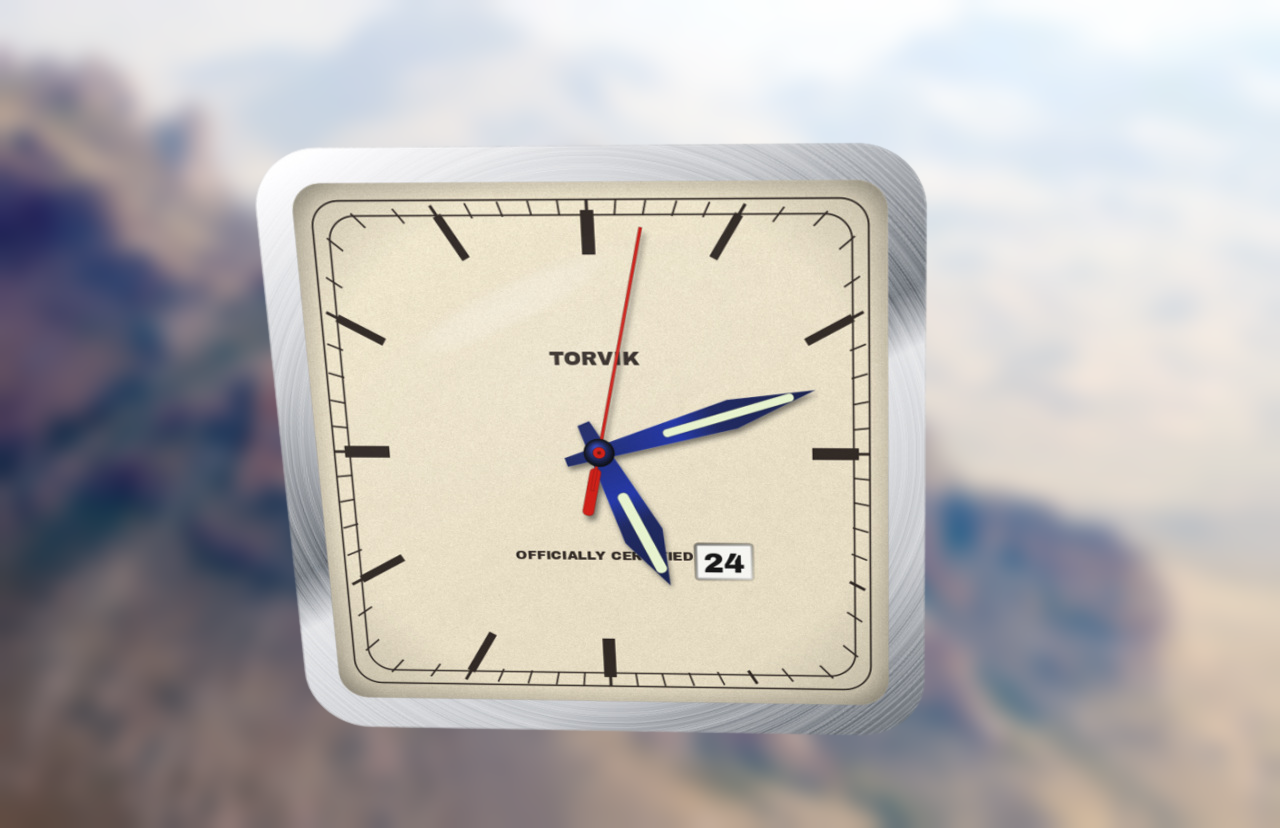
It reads 5h12m02s
